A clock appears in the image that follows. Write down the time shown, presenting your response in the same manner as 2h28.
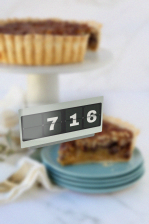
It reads 7h16
